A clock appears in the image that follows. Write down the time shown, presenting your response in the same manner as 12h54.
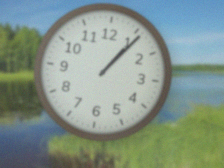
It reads 1h06
